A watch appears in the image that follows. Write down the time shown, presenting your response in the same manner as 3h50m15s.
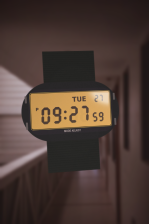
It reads 9h27m59s
